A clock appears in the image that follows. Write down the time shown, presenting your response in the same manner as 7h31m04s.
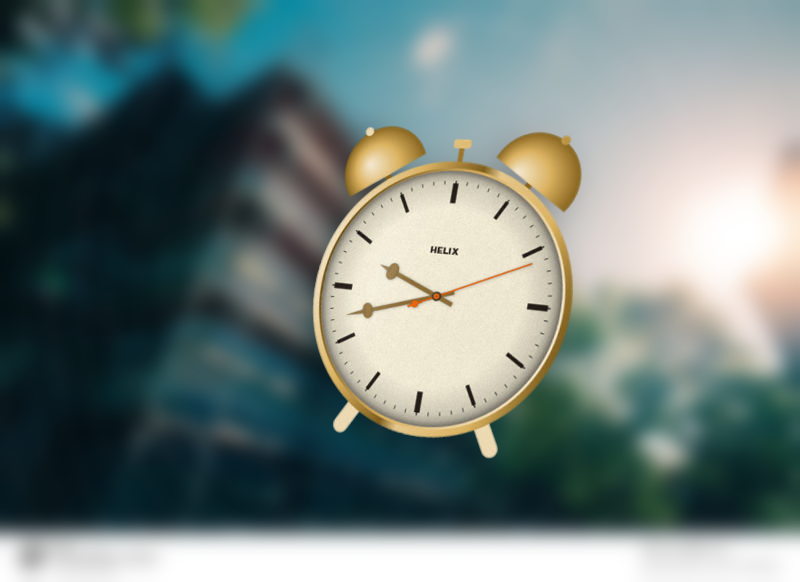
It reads 9h42m11s
